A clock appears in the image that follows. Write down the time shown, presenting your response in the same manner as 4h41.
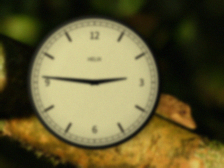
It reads 2h46
